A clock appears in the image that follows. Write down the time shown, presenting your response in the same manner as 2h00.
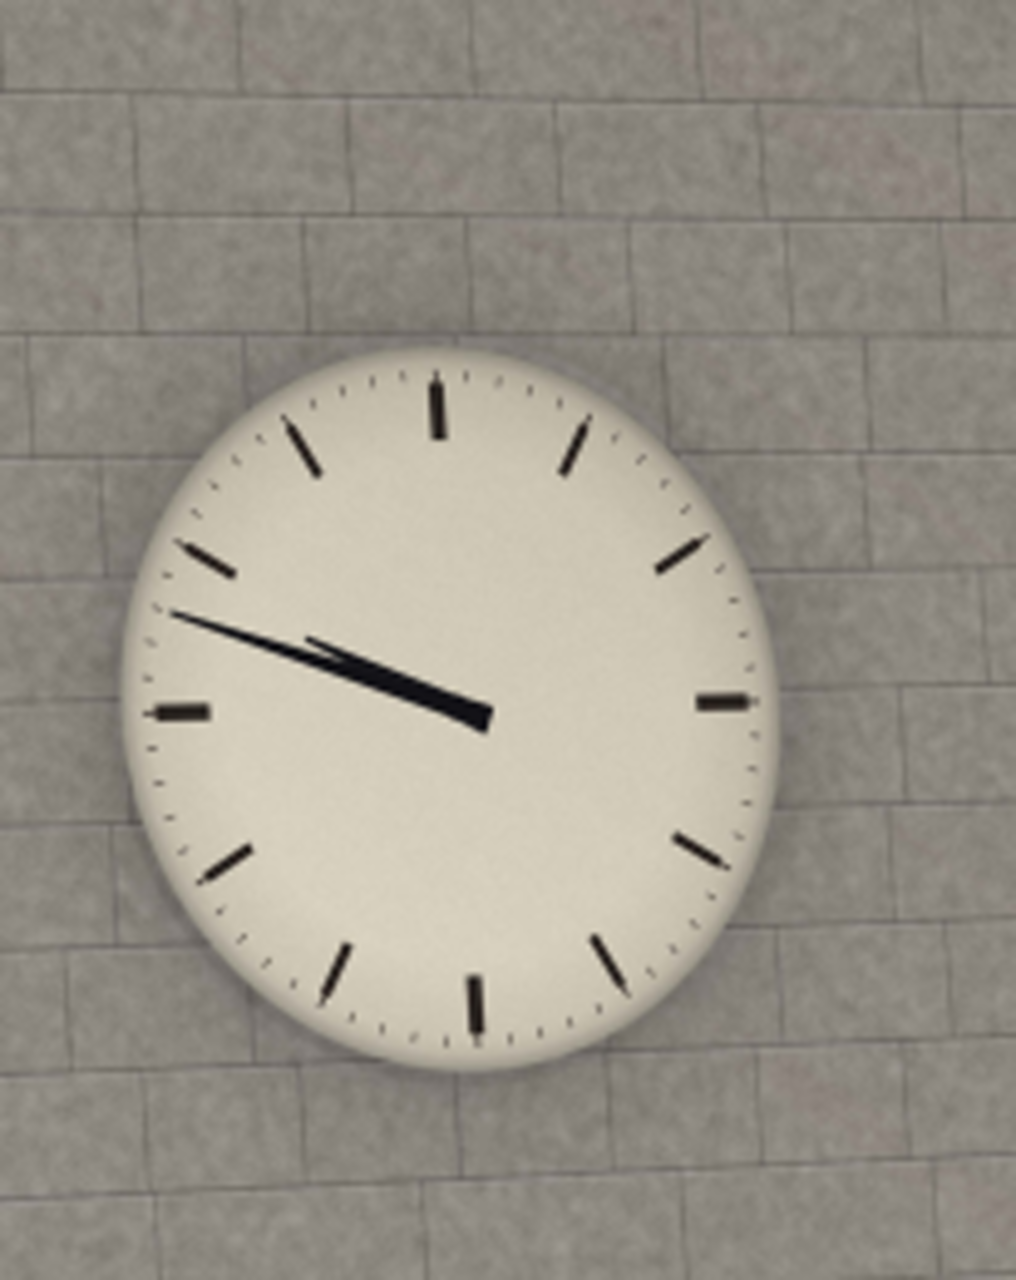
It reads 9h48
